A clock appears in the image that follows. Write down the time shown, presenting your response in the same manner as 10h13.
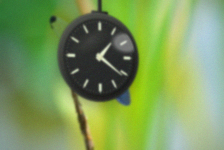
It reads 1h21
